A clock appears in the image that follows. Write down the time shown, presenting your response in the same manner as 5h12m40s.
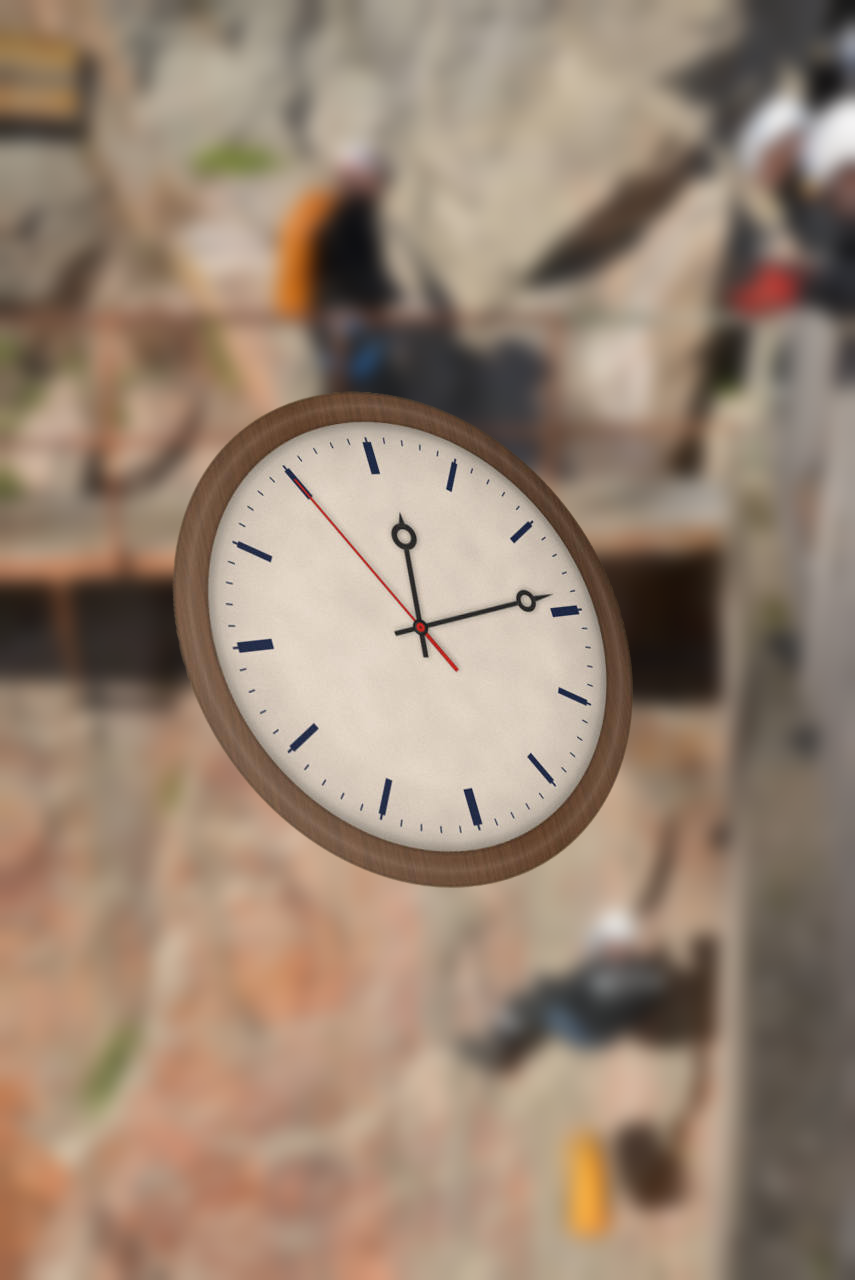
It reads 12h13m55s
